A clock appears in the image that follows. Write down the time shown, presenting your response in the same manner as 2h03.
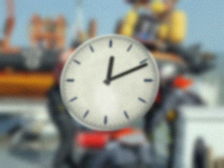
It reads 12h11
